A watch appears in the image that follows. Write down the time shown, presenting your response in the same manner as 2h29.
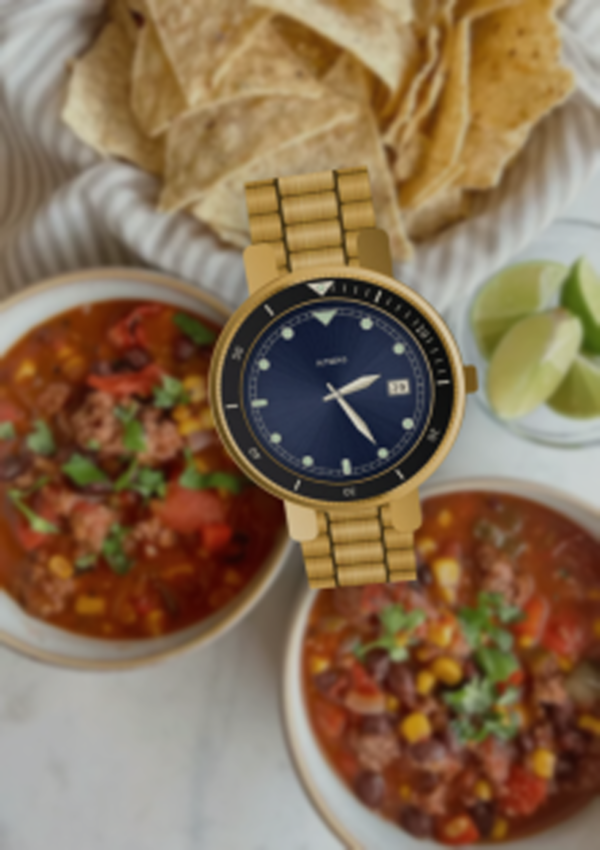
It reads 2h25
